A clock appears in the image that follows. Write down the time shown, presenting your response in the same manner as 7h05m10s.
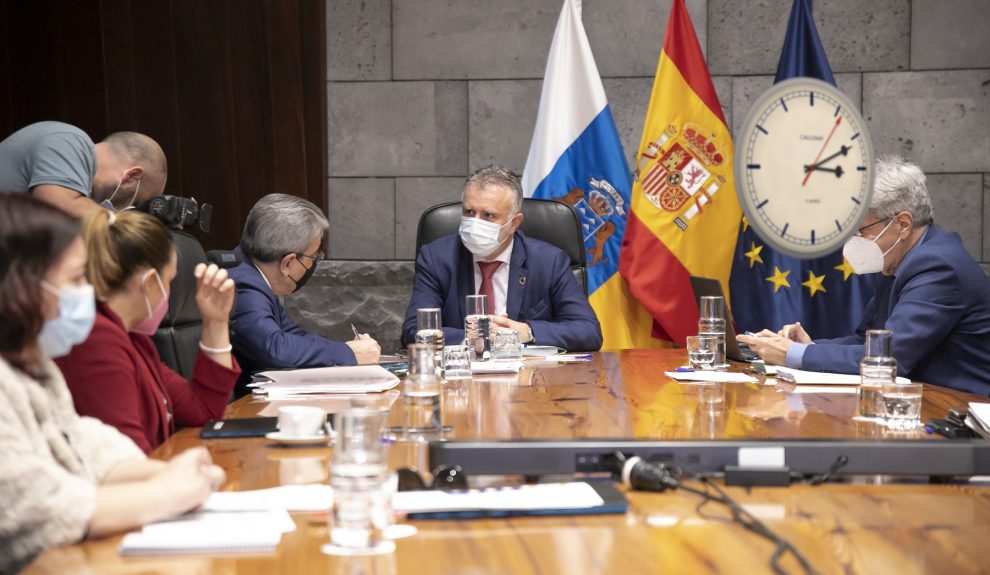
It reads 3h11m06s
